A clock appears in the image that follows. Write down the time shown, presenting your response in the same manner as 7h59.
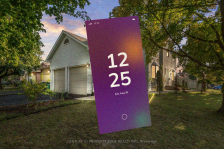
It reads 12h25
